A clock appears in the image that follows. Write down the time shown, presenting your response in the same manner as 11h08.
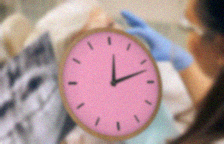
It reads 12h12
